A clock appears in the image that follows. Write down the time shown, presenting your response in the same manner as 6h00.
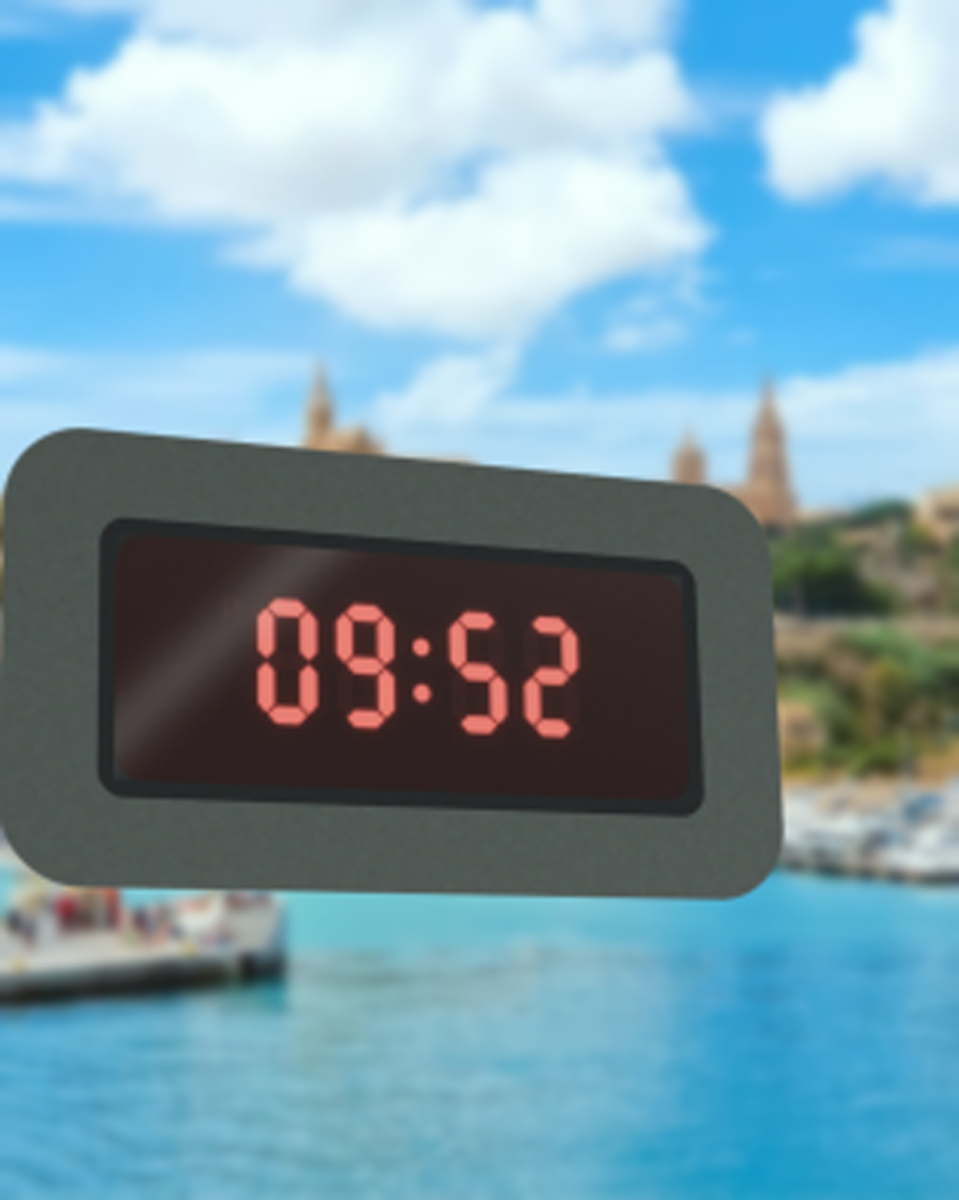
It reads 9h52
